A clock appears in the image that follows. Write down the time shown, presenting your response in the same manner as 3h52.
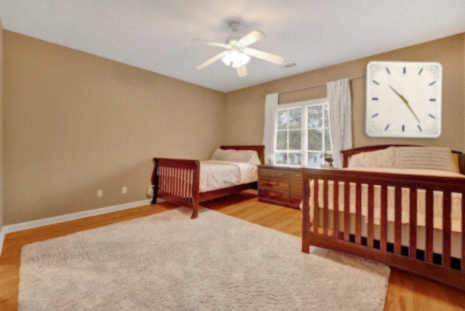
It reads 10h24
